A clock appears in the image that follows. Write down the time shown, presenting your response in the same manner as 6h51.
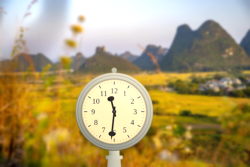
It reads 11h31
